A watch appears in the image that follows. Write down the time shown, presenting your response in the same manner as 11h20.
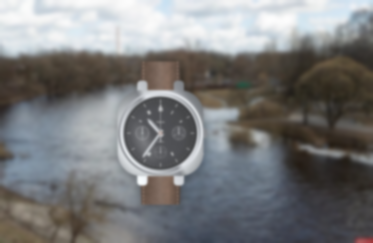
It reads 10h36
